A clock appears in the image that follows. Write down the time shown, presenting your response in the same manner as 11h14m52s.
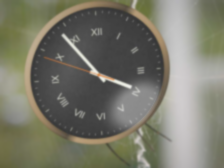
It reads 3h53m49s
